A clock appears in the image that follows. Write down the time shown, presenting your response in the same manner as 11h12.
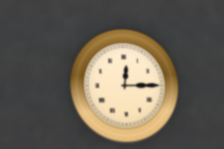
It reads 12h15
